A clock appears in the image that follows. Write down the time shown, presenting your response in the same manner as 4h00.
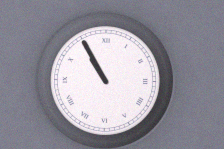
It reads 10h55
